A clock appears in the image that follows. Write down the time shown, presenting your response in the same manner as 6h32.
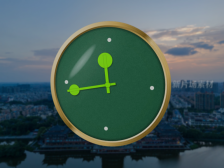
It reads 11h43
